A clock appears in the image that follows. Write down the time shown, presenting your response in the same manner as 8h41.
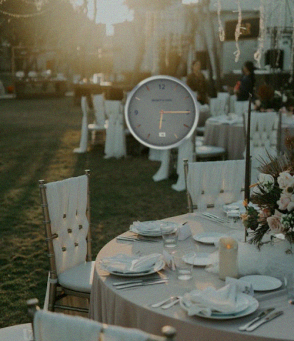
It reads 6h15
